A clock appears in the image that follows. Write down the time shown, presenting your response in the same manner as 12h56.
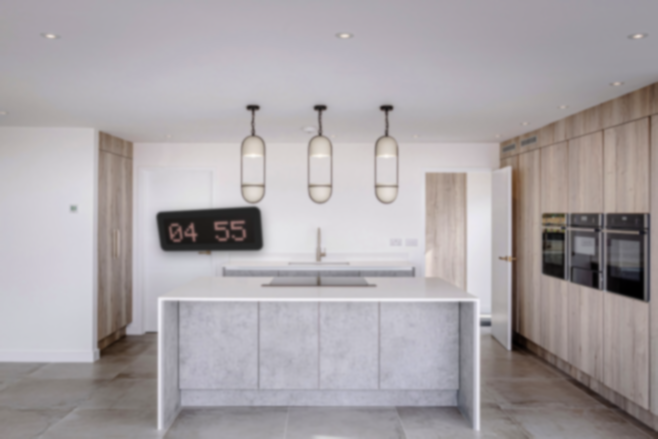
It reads 4h55
